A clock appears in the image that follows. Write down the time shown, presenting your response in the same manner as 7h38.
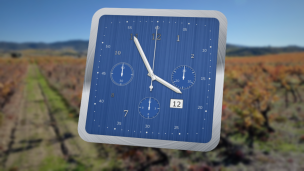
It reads 3h55
